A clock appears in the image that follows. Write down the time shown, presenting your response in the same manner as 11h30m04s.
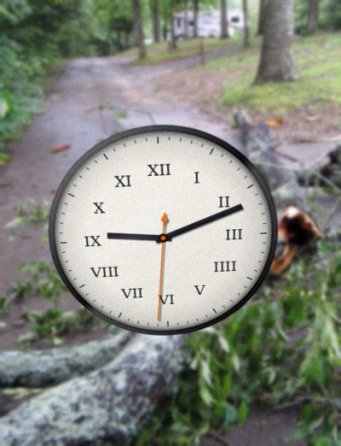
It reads 9h11m31s
